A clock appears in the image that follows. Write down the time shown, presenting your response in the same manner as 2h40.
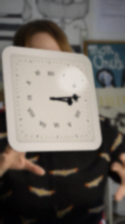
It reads 3h14
